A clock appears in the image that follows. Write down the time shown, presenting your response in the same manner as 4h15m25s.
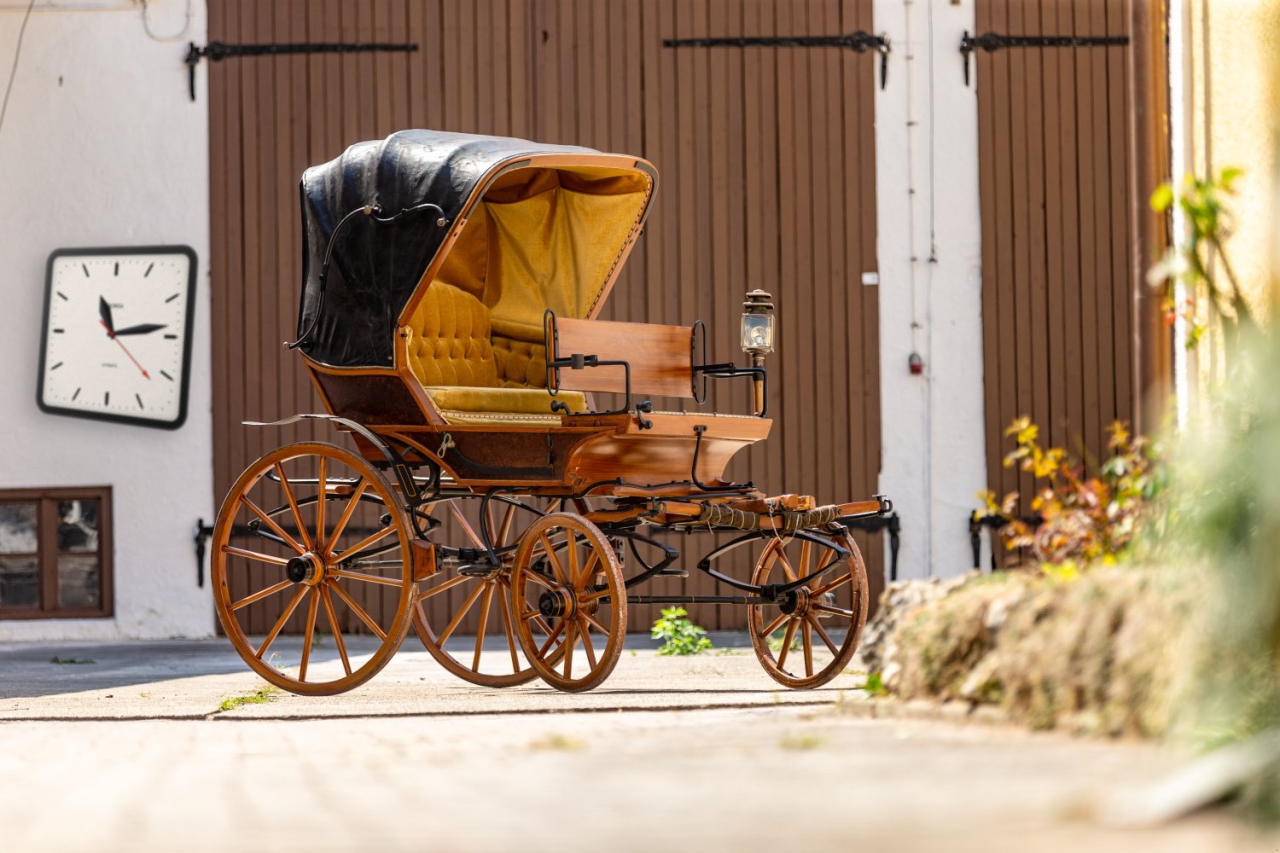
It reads 11h13m22s
